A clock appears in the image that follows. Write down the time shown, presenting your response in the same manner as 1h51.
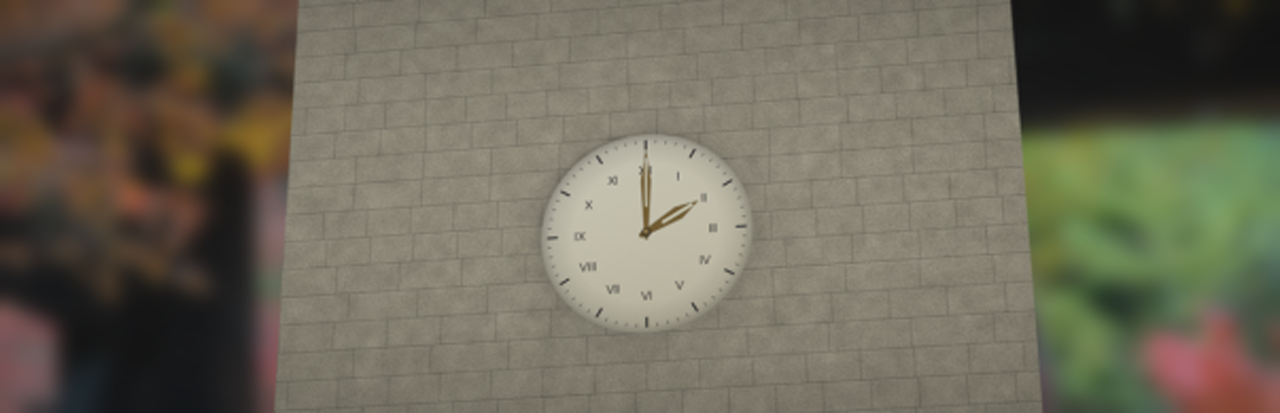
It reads 2h00
